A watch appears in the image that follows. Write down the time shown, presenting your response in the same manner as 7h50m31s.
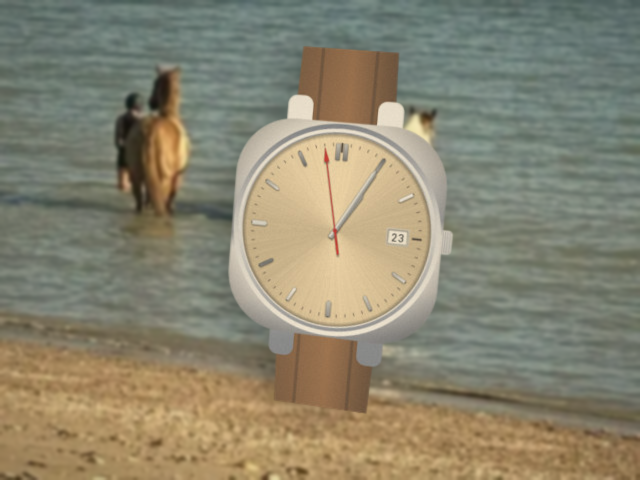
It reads 1h04m58s
